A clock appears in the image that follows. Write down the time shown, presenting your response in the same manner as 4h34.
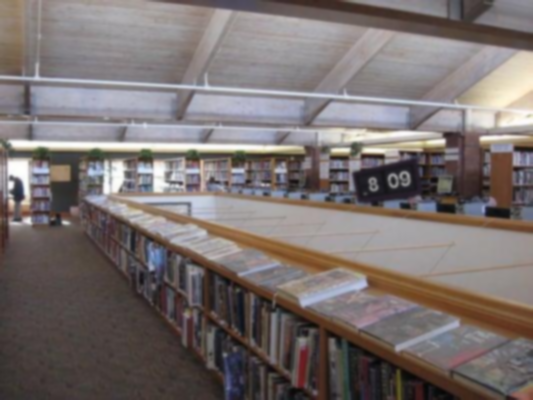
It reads 8h09
